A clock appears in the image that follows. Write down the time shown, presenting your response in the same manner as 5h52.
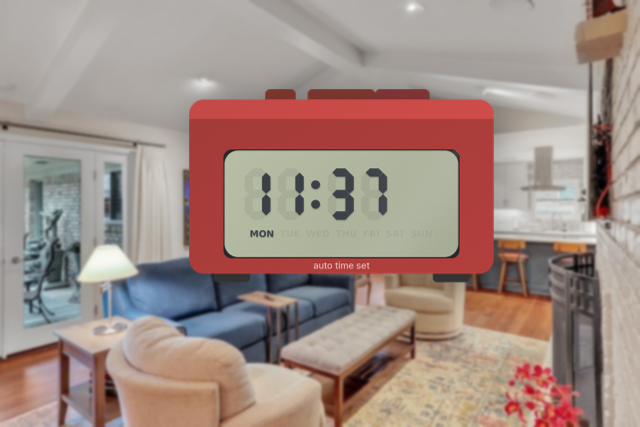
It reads 11h37
